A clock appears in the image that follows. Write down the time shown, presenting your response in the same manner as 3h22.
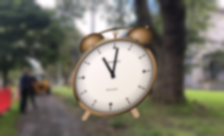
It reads 11h01
